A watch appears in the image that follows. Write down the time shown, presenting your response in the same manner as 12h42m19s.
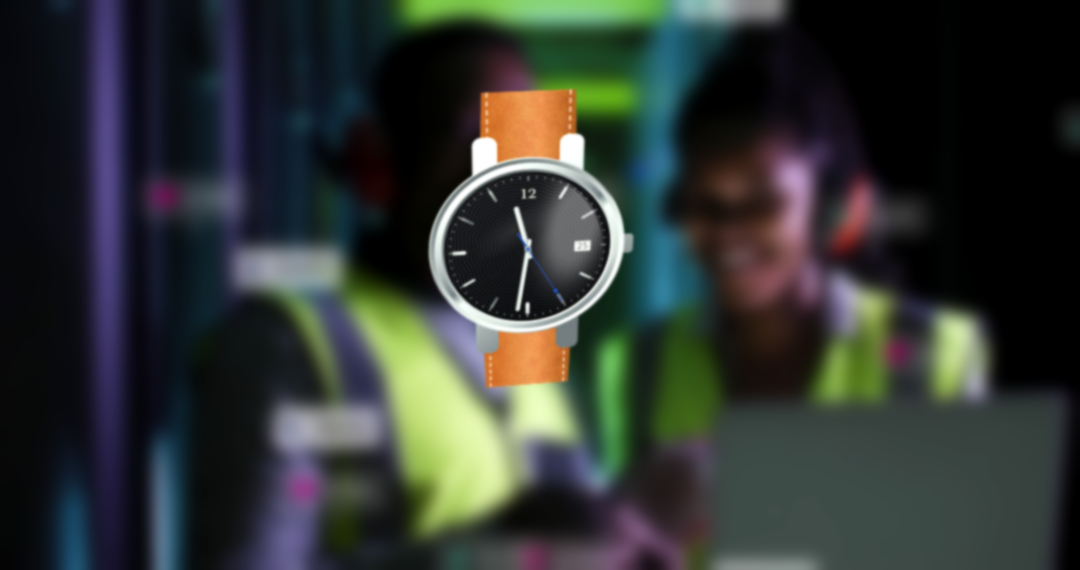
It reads 11h31m25s
